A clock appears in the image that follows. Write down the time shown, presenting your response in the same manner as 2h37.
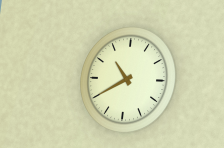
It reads 10h40
